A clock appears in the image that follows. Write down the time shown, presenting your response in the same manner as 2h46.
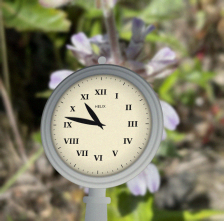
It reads 10h47
